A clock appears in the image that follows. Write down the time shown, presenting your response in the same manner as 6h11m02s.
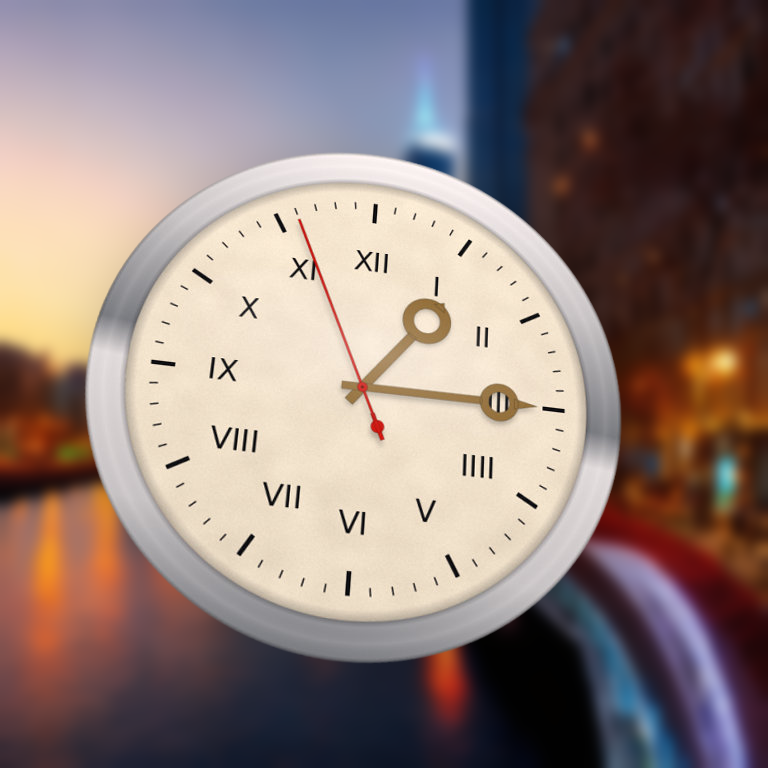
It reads 1h14m56s
